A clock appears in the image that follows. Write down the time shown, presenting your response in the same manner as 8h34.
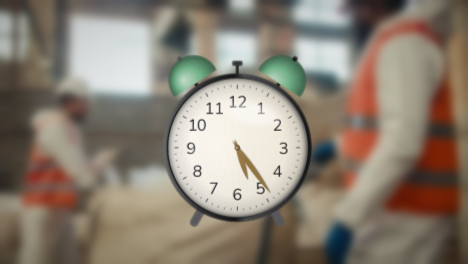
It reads 5h24
